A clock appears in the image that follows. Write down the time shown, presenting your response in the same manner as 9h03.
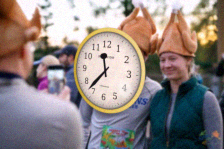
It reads 11h37
